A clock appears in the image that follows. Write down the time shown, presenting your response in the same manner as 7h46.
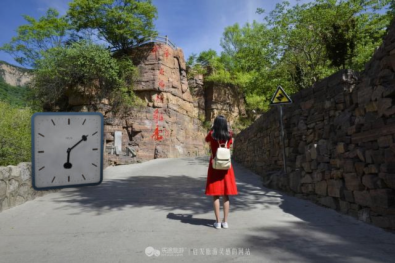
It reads 6h09
